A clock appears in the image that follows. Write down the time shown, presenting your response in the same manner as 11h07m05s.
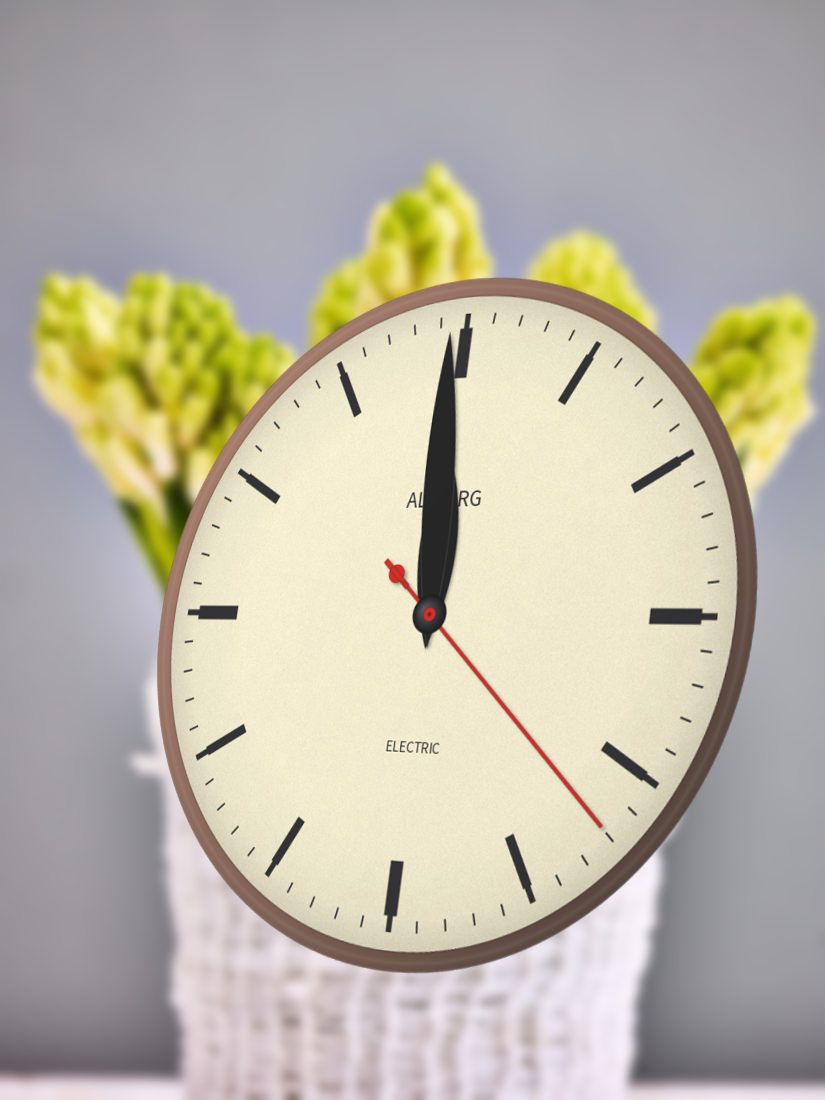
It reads 11h59m22s
